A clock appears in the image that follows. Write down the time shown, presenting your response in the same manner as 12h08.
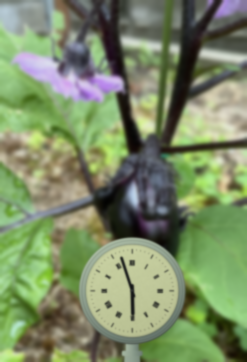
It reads 5h57
